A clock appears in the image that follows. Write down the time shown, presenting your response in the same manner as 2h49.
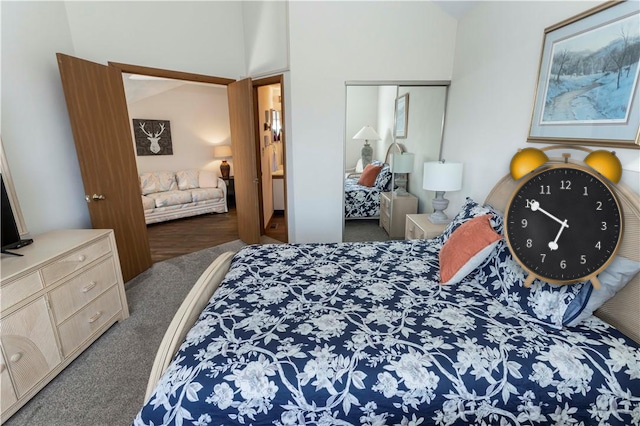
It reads 6h50
